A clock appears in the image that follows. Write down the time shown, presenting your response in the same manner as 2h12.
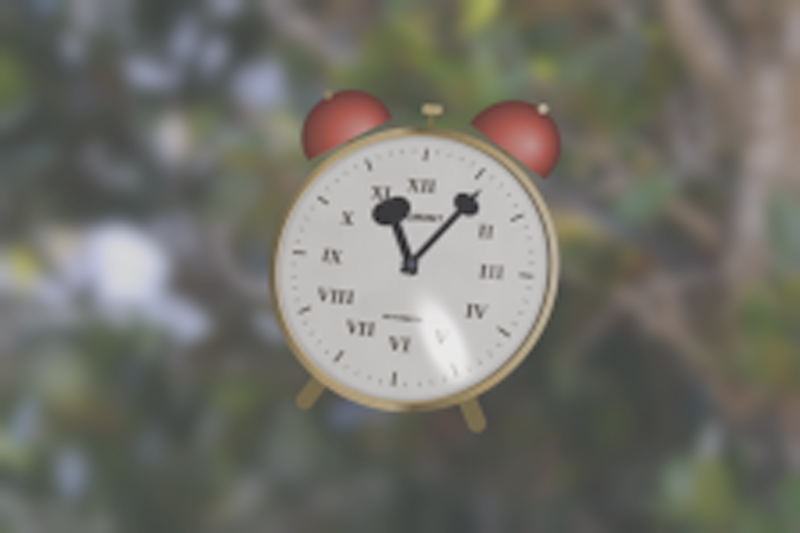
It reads 11h06
